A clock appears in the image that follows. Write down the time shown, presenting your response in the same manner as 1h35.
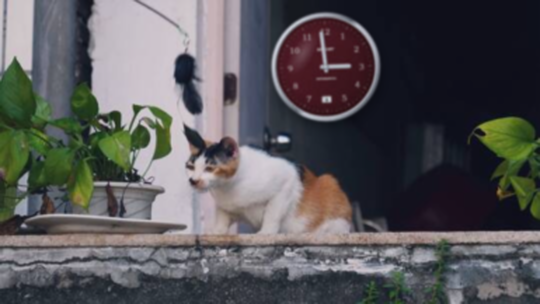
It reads 2h59
